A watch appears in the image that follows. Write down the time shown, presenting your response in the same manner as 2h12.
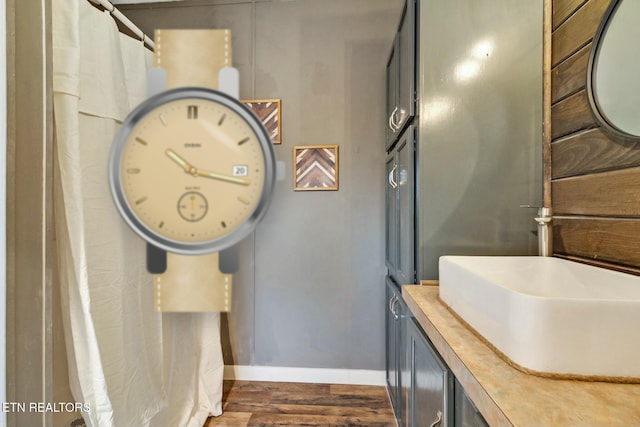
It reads 10h17
